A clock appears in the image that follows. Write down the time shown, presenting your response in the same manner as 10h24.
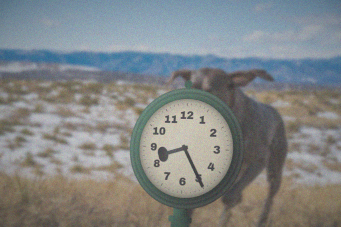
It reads 8h25
